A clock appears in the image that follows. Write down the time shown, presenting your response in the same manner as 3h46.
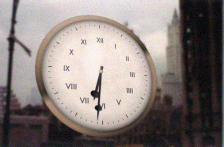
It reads 6h31
